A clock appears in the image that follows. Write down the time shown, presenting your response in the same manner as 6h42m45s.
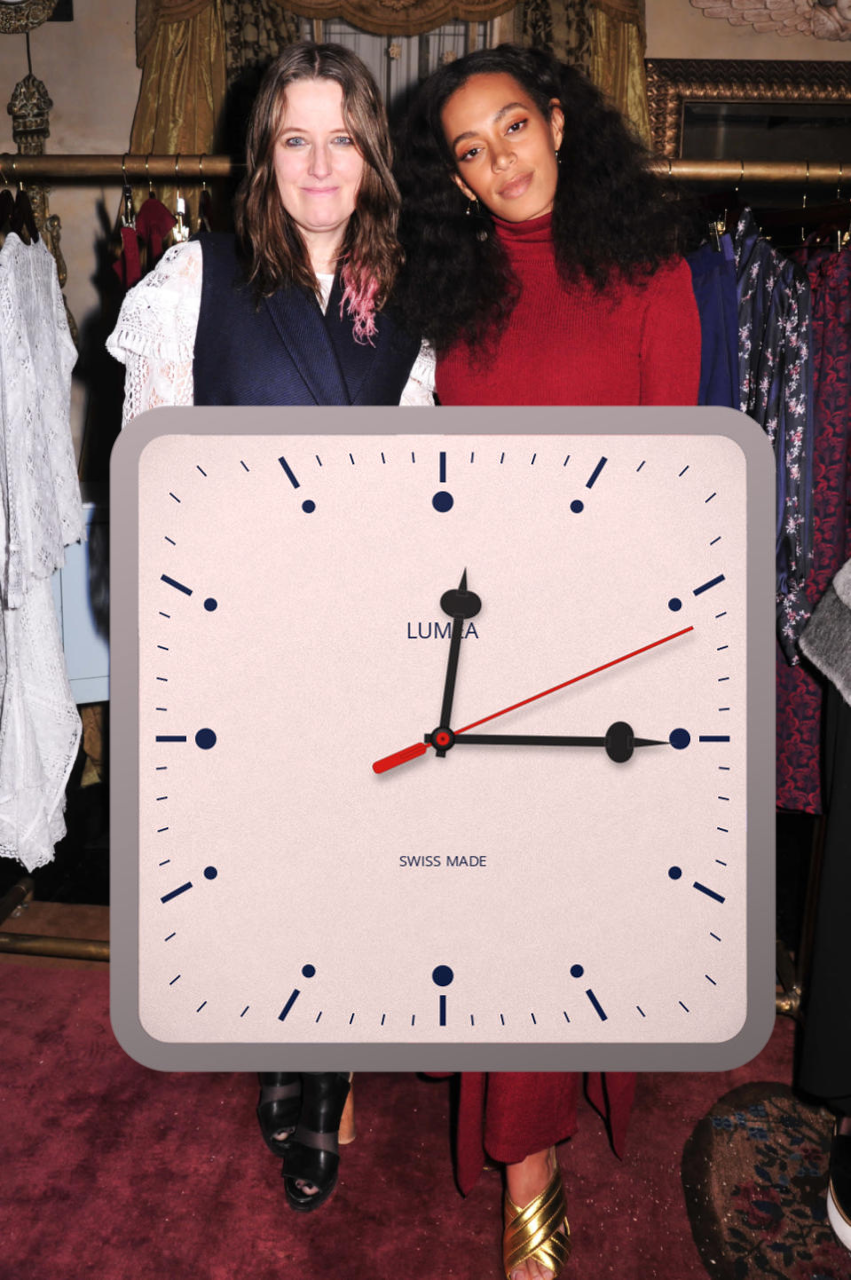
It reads 12h15m11s
